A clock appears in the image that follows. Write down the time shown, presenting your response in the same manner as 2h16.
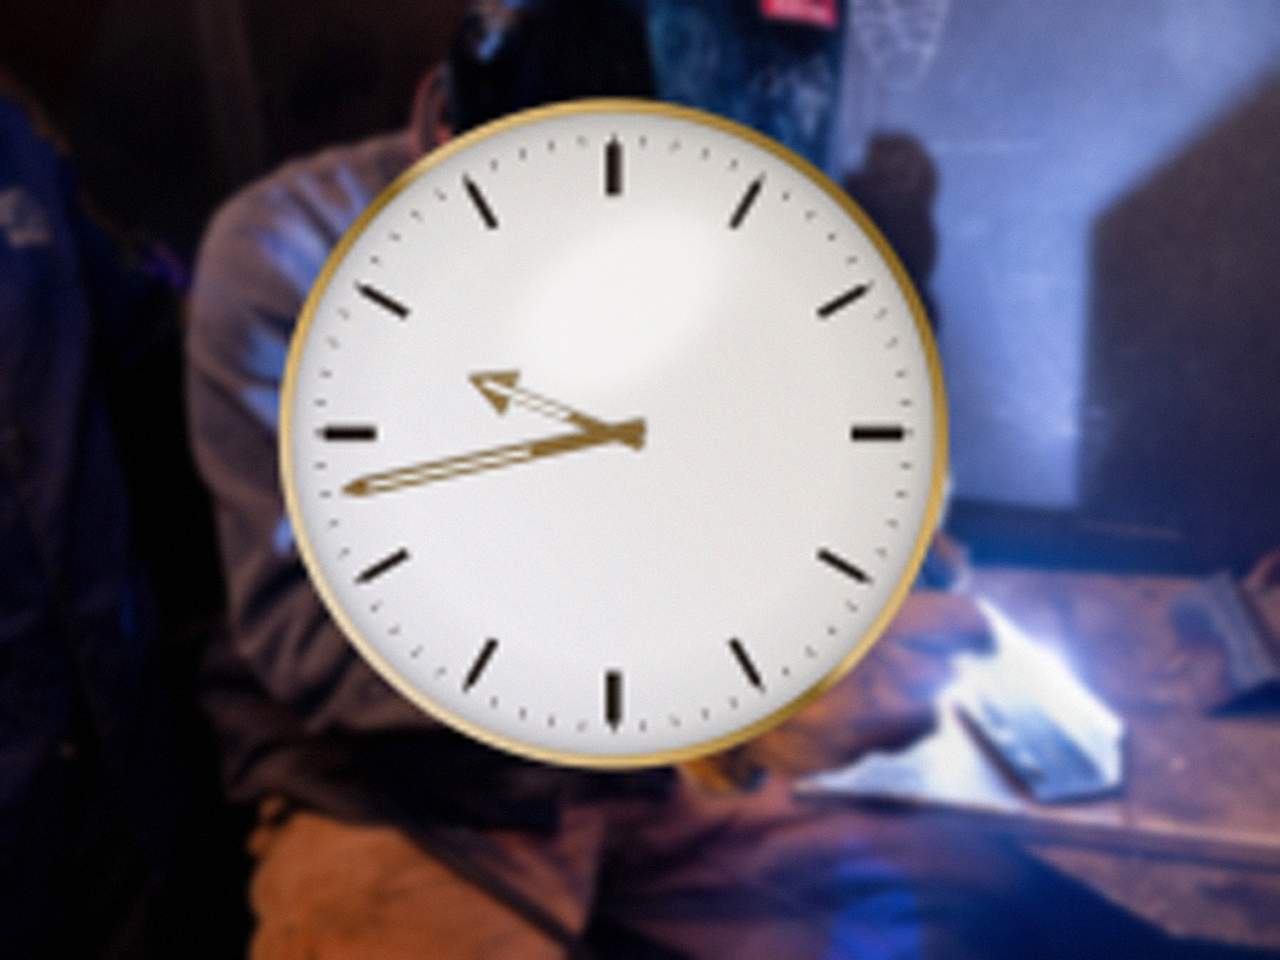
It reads 9h43
